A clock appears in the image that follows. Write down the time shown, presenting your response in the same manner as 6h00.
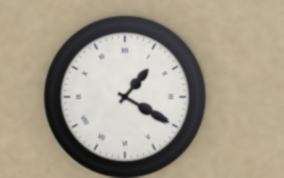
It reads 1h20
